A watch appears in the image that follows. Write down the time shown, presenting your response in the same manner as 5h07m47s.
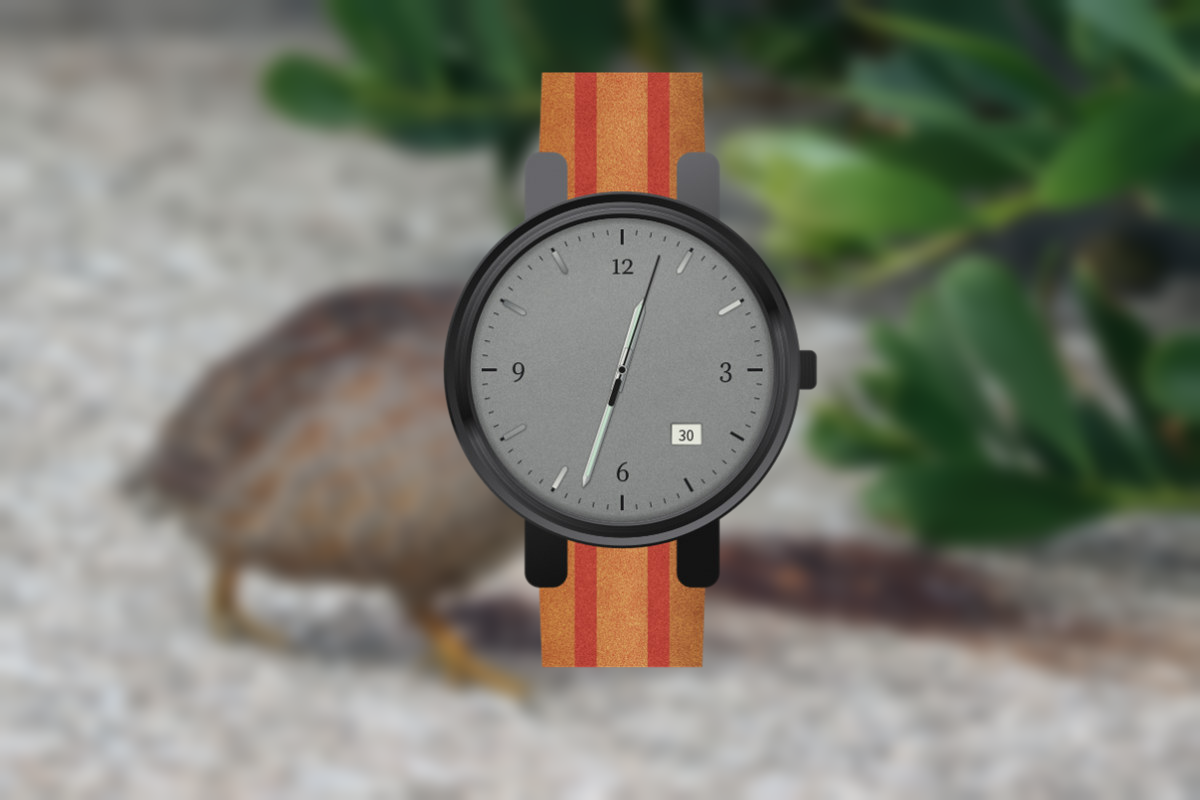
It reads 12h33m03s
